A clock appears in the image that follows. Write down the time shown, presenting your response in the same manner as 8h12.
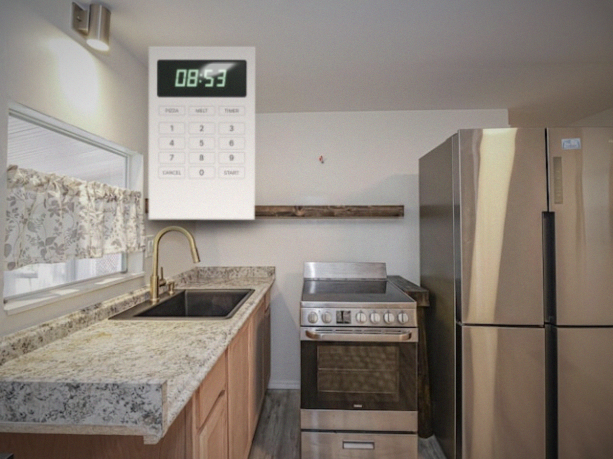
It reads 8h53
